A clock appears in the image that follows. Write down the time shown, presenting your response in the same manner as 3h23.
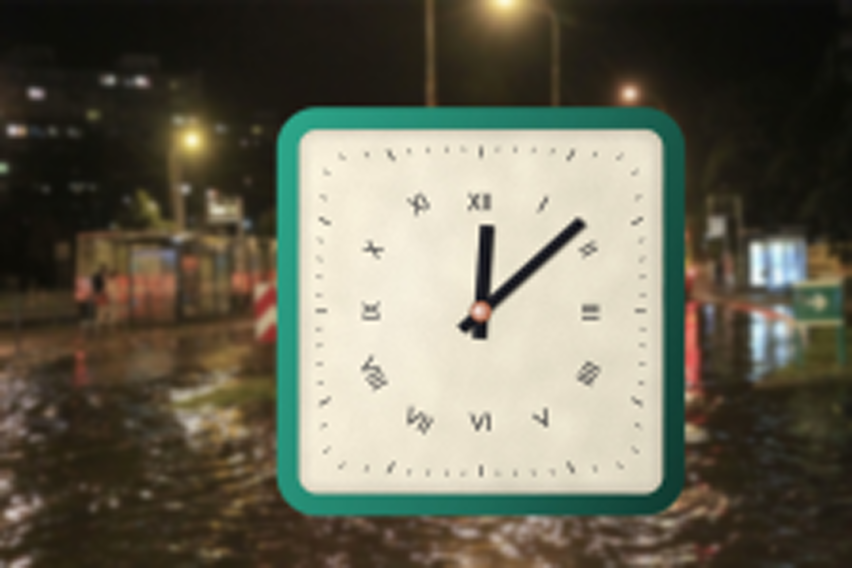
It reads 12h08
